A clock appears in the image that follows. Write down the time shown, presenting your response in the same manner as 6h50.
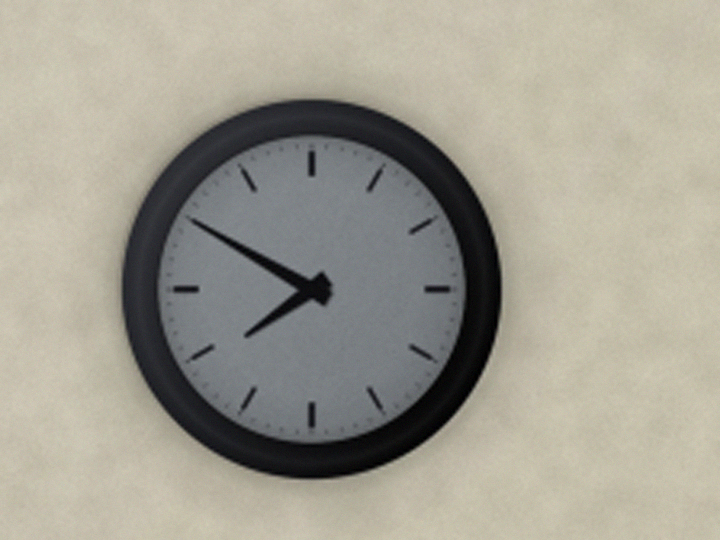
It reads 7h50
